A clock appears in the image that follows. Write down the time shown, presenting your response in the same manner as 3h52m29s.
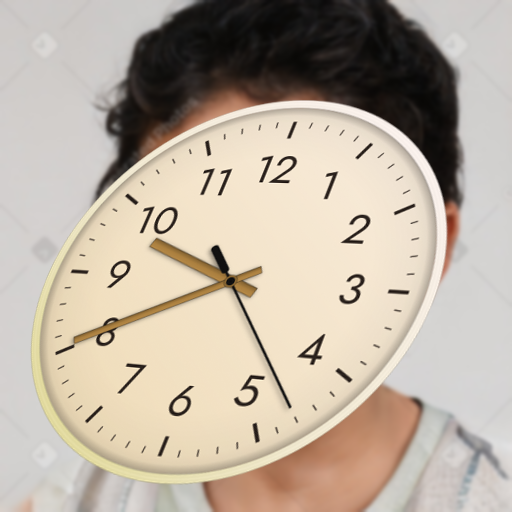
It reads 9h40m23s
